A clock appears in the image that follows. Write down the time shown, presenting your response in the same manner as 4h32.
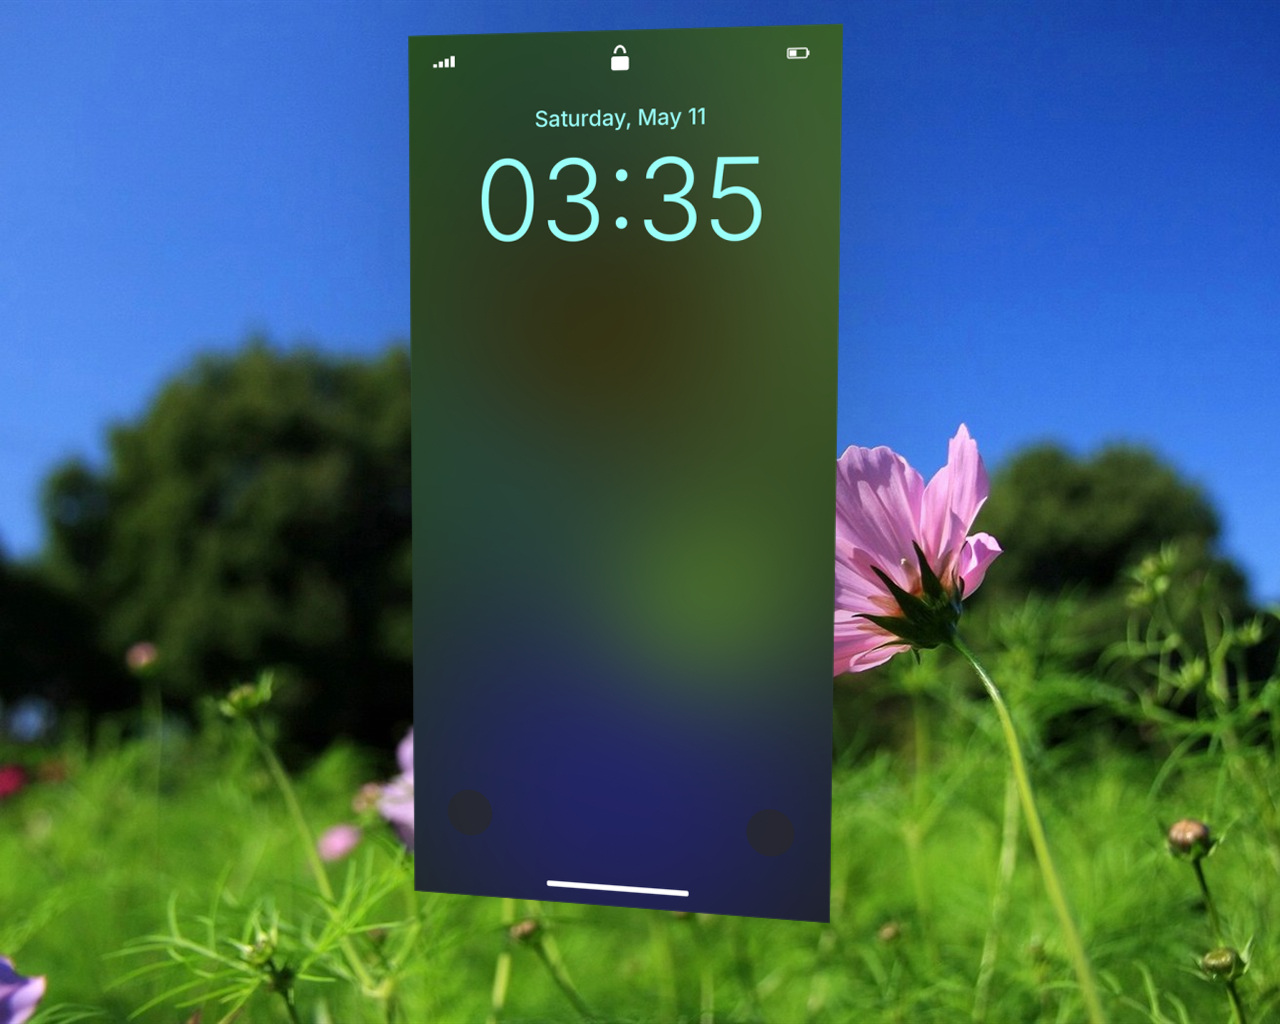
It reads 3h35
